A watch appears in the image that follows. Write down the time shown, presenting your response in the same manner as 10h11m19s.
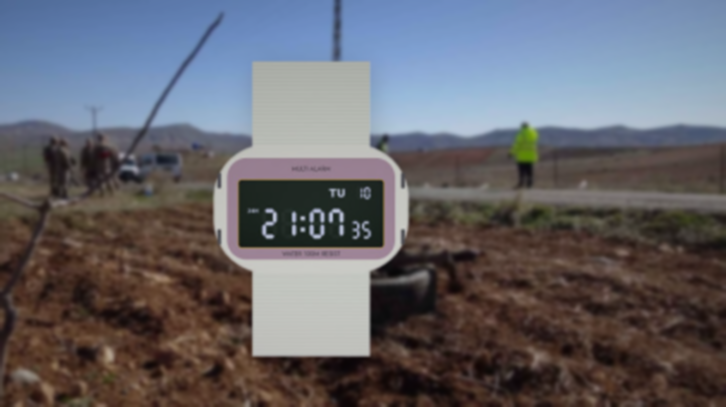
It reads 21h07m35s
